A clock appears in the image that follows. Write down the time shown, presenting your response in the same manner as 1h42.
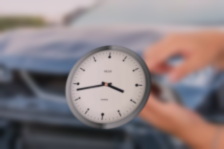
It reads 3h43
